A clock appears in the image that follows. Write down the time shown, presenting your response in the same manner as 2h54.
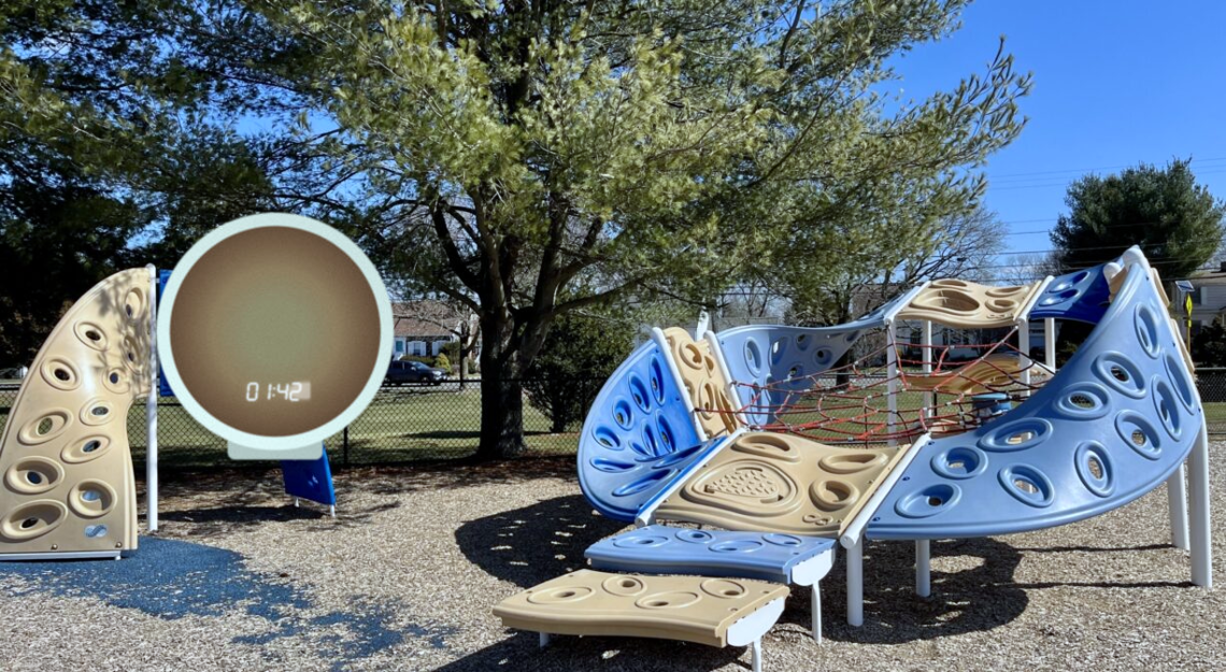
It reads 1h42
